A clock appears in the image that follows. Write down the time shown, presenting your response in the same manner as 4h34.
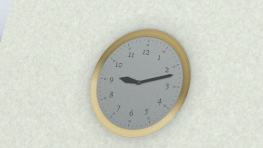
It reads 9h12
